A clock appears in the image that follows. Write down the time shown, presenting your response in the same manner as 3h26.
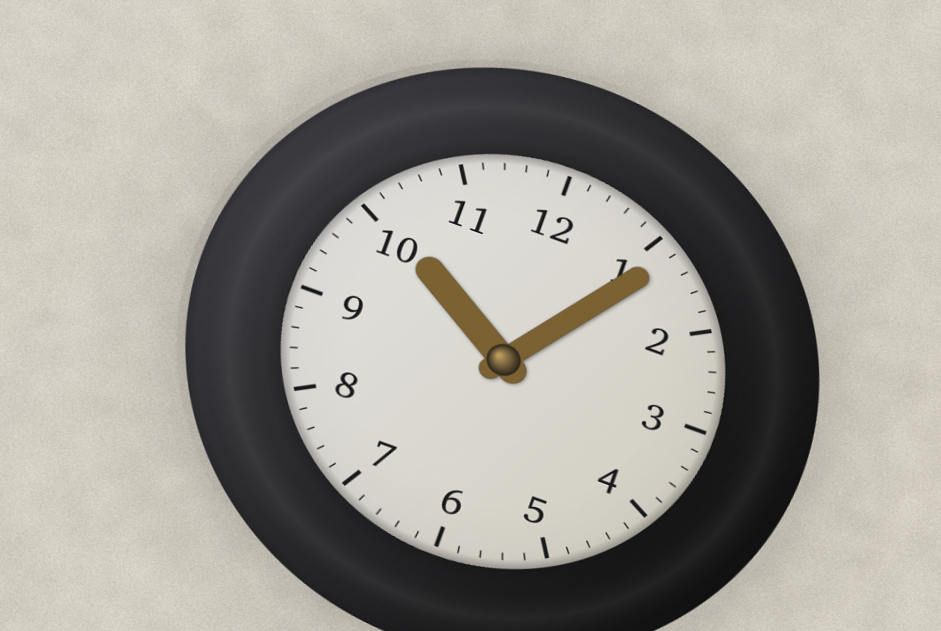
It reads 10h06
